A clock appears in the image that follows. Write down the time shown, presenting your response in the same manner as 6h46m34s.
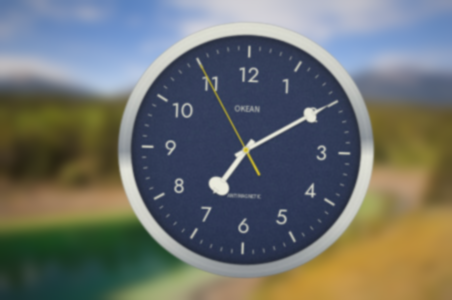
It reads 7h09m55s
